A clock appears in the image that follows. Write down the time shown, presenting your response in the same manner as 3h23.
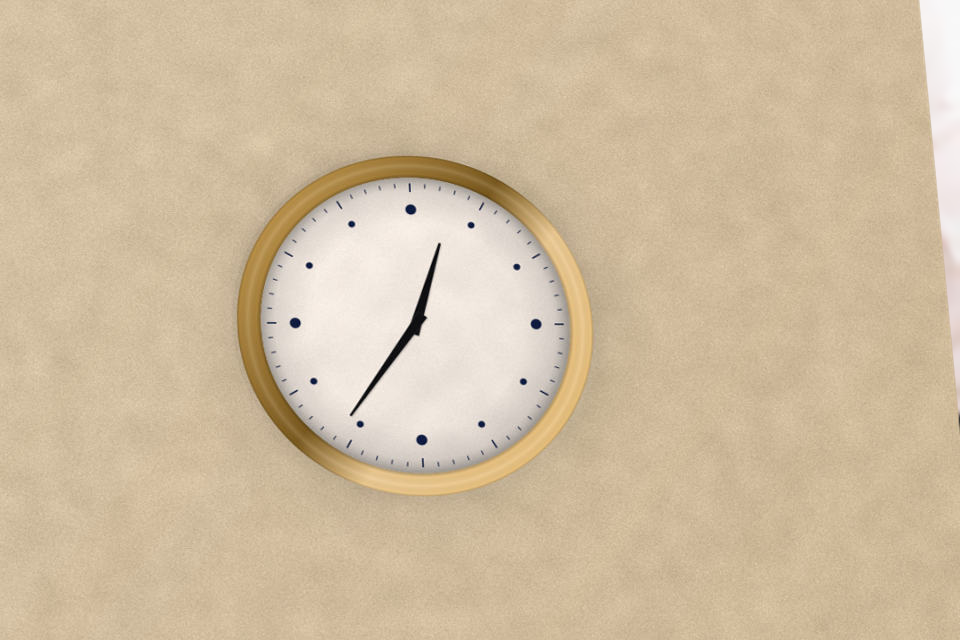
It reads 12h36
